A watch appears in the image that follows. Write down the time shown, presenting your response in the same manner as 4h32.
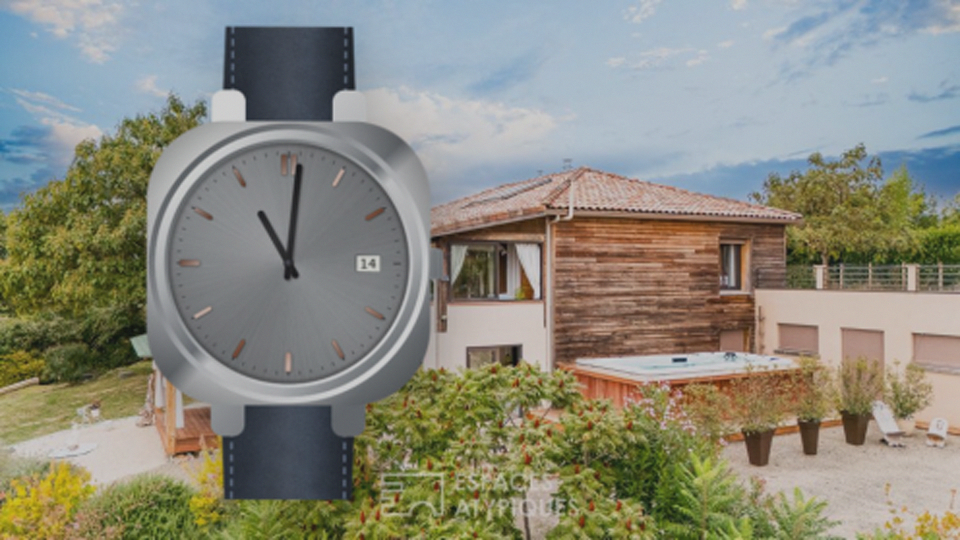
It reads 11h01
